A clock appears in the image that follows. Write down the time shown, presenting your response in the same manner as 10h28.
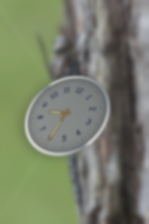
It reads 8h30
